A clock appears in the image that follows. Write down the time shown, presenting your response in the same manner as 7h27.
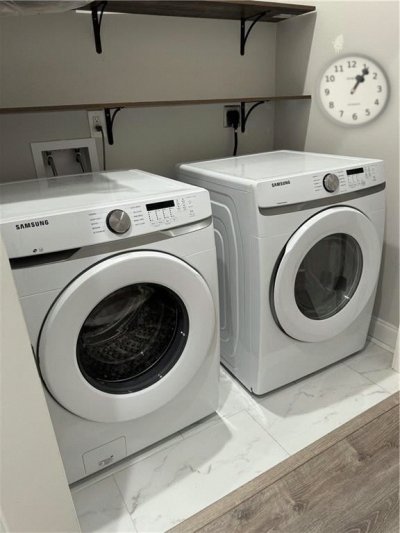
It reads 1h06
